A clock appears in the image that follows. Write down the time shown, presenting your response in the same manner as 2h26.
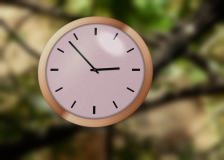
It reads 2h53
